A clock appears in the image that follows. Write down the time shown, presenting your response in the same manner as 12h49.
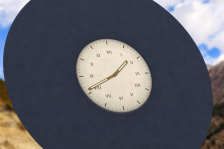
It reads 1h41
